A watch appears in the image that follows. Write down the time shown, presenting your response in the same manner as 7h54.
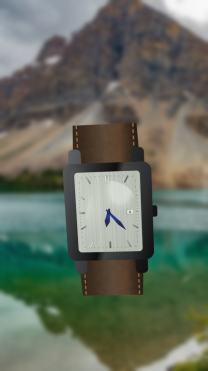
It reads 6h23
